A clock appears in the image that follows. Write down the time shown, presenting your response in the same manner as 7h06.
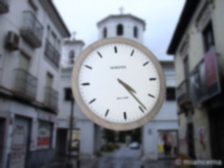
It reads 4h24
